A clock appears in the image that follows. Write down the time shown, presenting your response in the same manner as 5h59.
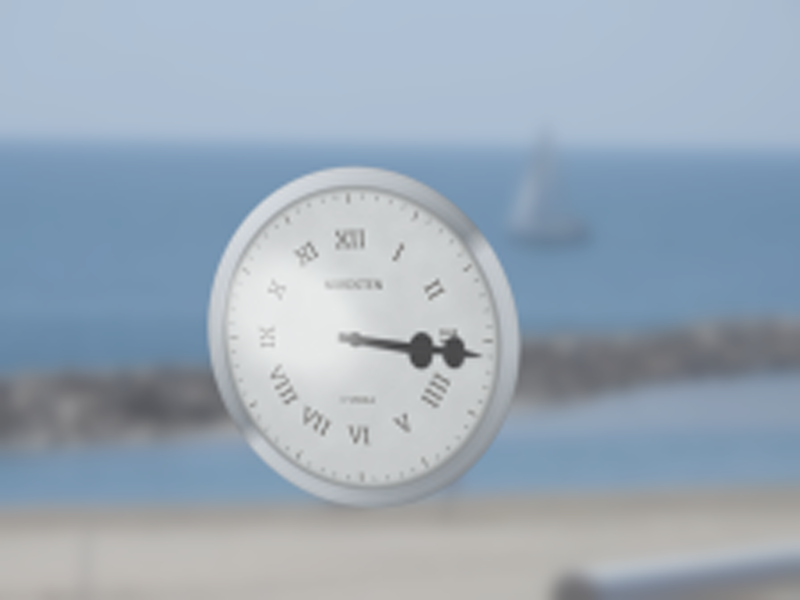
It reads 3h16
